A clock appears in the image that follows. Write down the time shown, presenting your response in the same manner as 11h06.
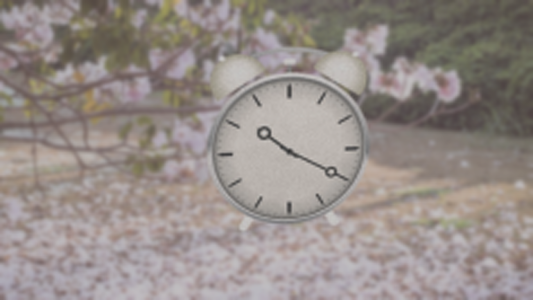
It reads 10h20
